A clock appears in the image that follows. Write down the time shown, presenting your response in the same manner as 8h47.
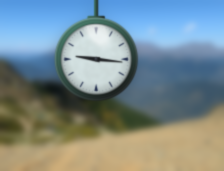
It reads 9h16
